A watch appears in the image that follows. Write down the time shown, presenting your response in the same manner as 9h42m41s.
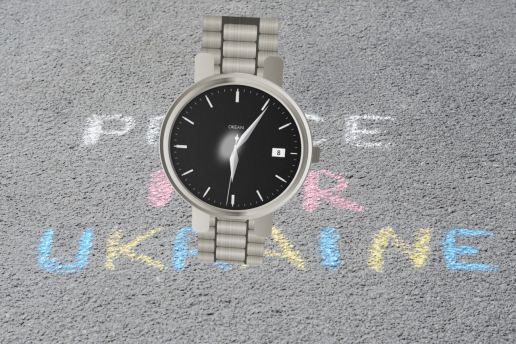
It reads 6h05m31s
